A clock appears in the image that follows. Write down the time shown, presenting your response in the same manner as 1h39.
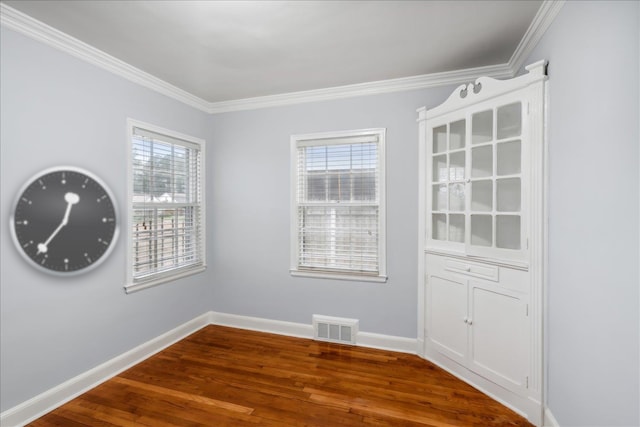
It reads 12h37
